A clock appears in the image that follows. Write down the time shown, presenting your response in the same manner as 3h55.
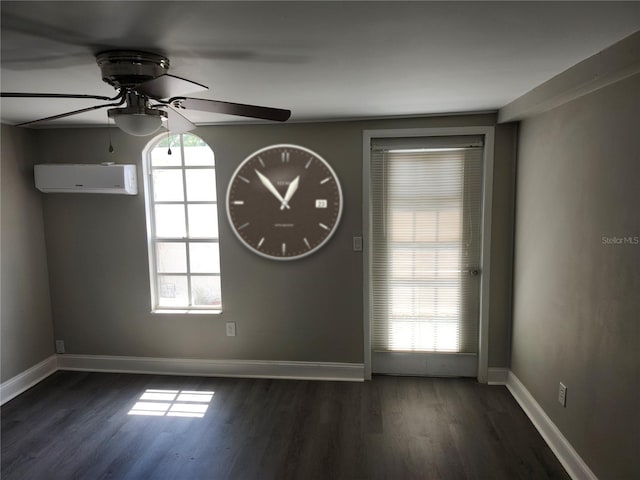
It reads 12h53
